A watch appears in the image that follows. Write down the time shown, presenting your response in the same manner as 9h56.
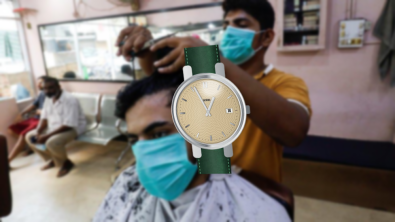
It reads 12h56
